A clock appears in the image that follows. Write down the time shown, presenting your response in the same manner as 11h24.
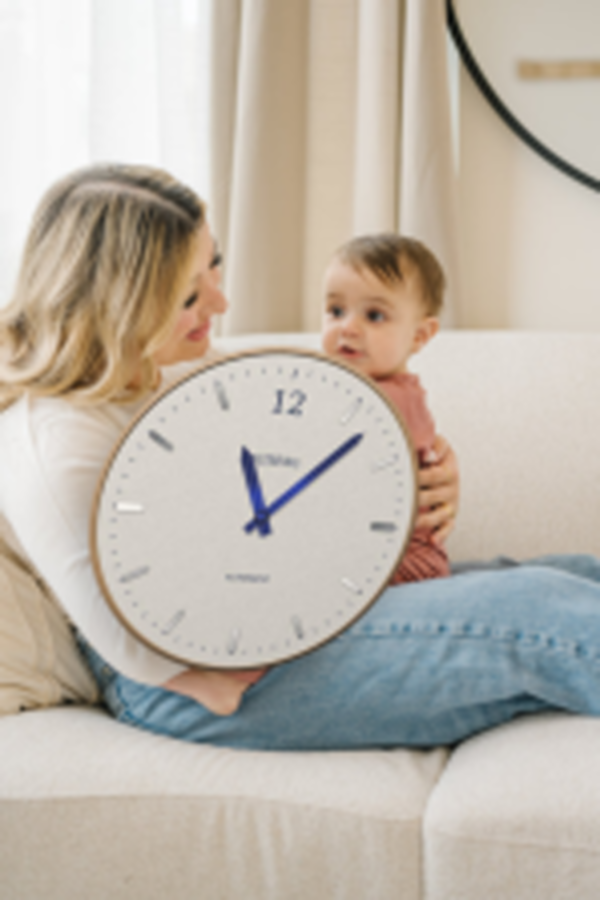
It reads 11h07
